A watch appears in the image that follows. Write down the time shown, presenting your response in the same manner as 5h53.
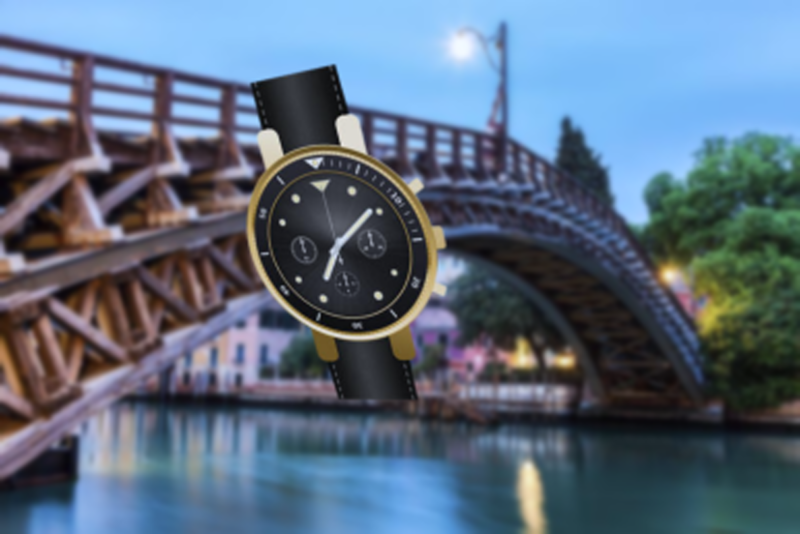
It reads 7h09
